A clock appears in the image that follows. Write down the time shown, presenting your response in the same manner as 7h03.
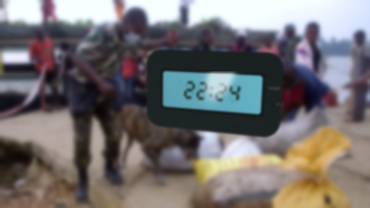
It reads 22h24
